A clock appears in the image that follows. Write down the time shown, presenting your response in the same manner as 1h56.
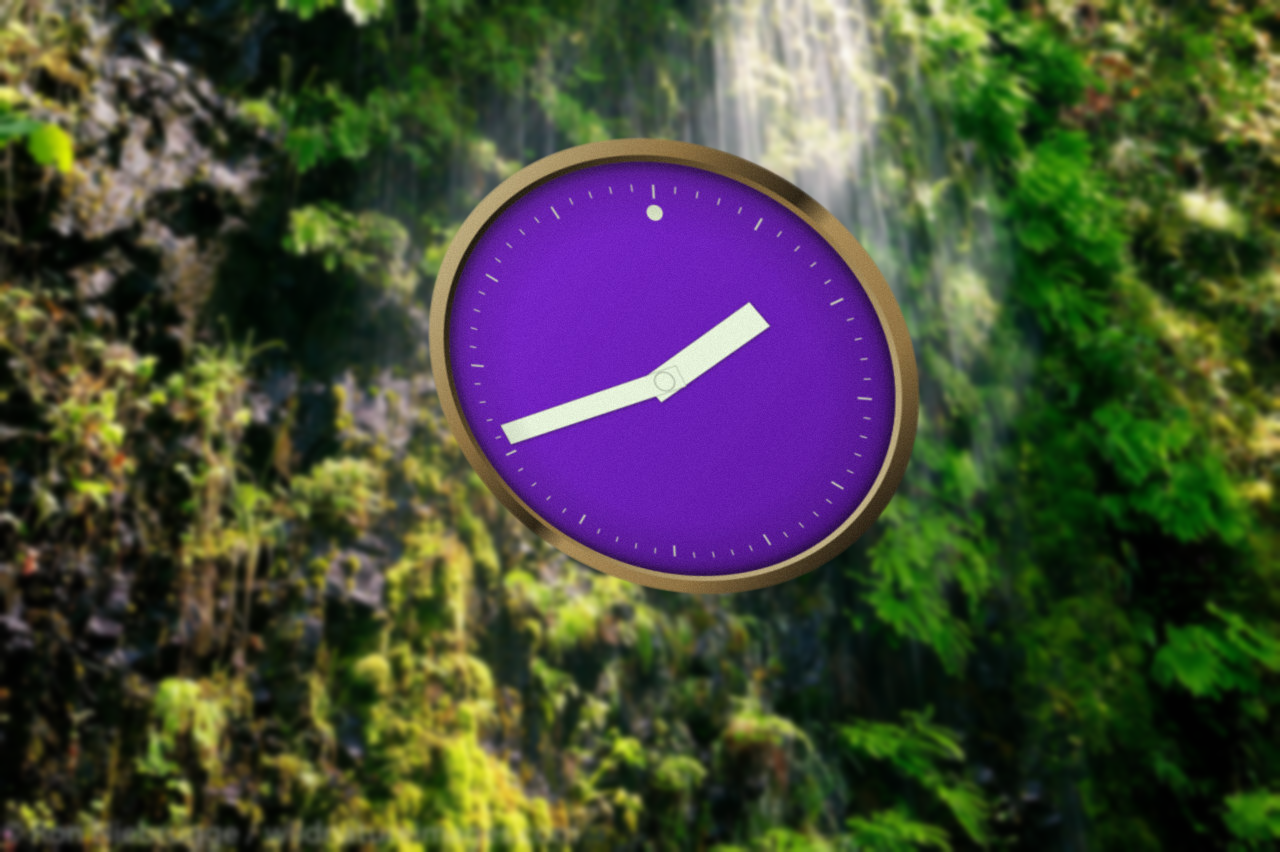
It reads 1h41
